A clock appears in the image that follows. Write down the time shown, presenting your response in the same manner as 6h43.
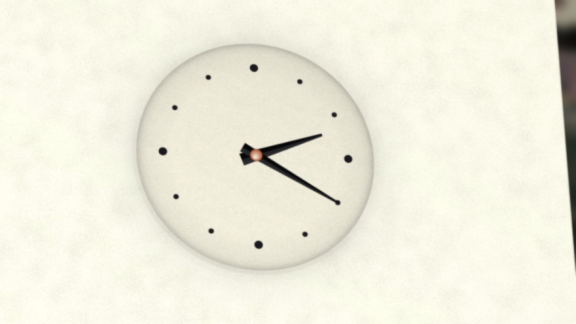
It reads 2h20
